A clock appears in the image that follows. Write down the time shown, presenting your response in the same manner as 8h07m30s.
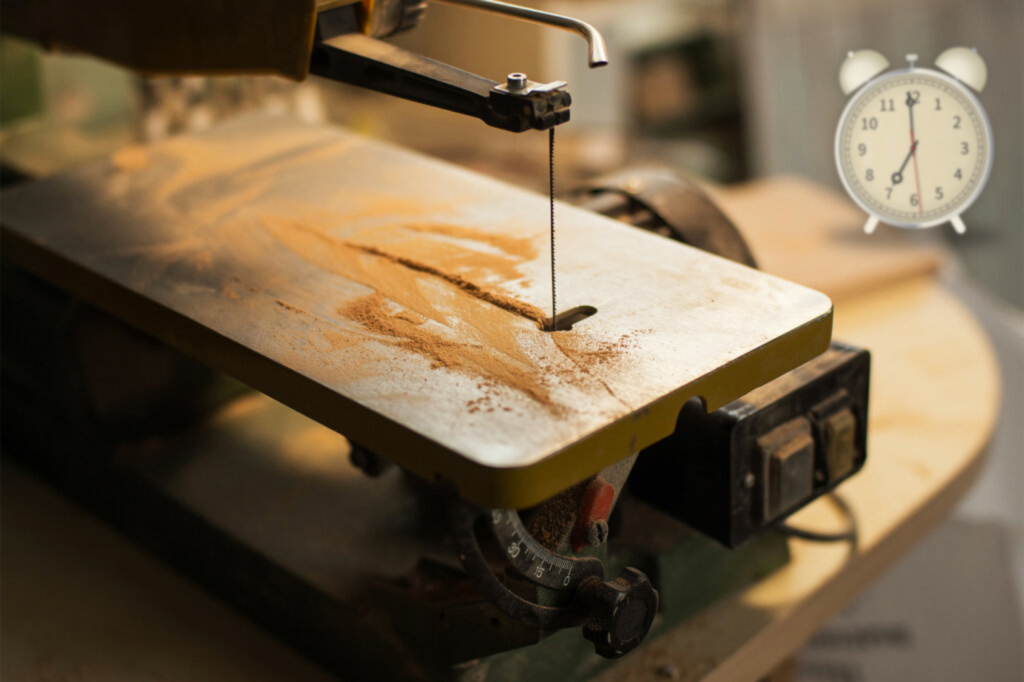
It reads 6h59m29s
